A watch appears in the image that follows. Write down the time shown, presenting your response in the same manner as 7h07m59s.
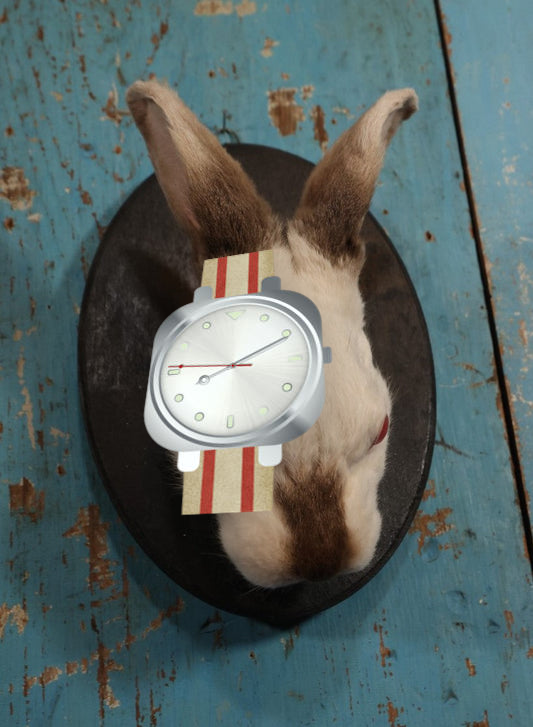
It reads 8h10m46s
